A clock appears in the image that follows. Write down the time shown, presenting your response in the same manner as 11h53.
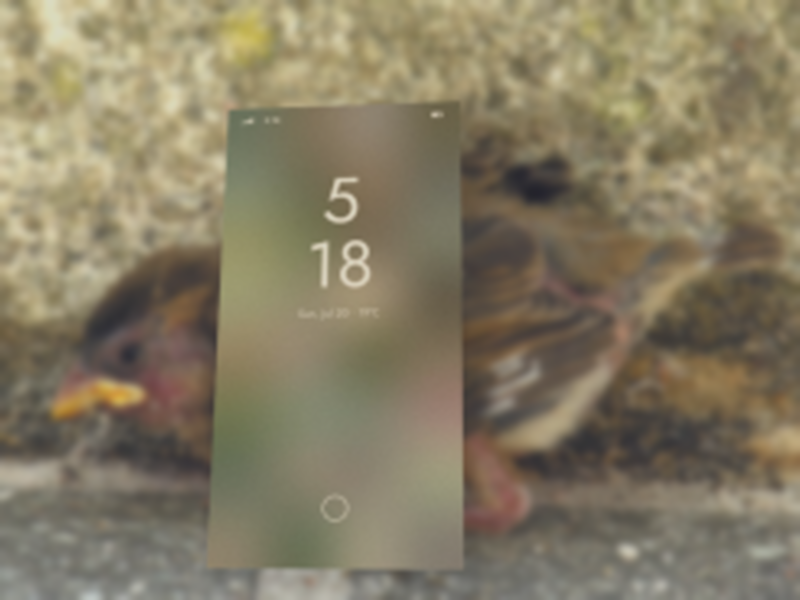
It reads 5h18
